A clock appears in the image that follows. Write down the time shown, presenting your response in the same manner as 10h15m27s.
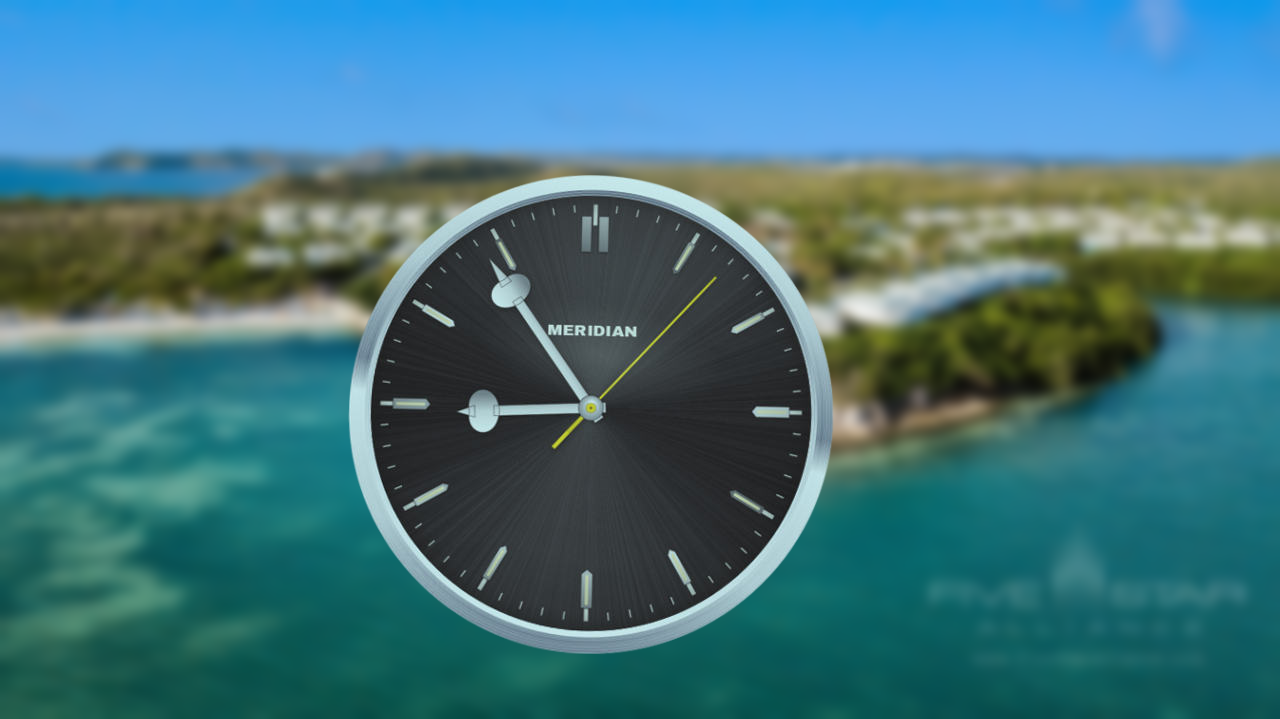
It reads 8h54m07s
